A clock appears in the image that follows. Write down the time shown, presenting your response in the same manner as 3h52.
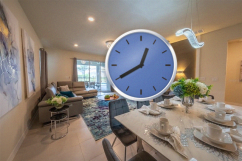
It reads 12h40
